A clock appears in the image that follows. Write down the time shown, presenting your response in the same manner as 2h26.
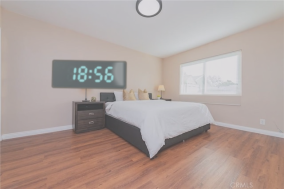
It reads 18h56
